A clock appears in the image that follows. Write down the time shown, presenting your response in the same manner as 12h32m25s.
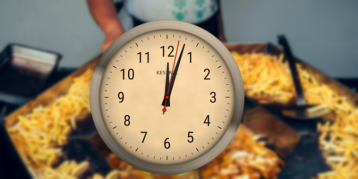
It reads 12h03m02s
